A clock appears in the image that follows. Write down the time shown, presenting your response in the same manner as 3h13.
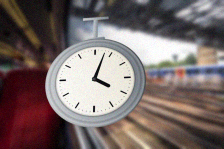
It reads 4h03
